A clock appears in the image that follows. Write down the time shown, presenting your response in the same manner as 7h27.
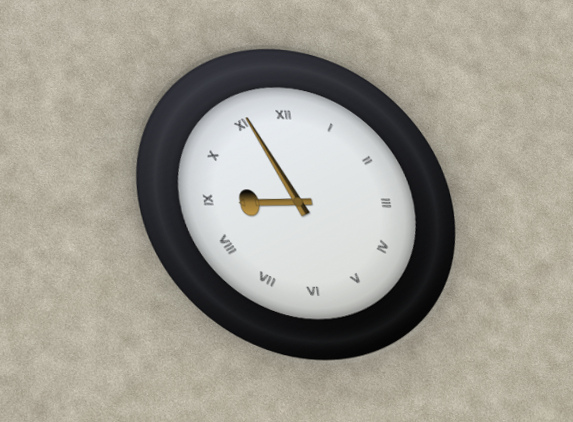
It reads 8h56
